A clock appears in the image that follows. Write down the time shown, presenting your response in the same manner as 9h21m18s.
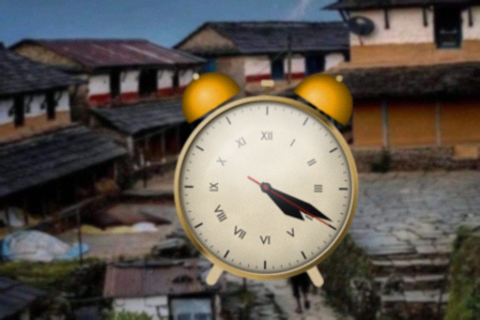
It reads 4h19m20s
